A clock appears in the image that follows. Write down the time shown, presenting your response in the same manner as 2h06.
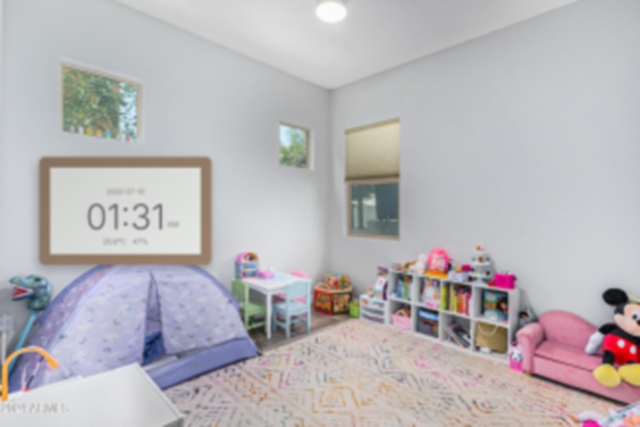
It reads 1h31
